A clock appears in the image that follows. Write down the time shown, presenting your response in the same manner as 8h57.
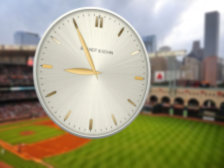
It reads 8h55
